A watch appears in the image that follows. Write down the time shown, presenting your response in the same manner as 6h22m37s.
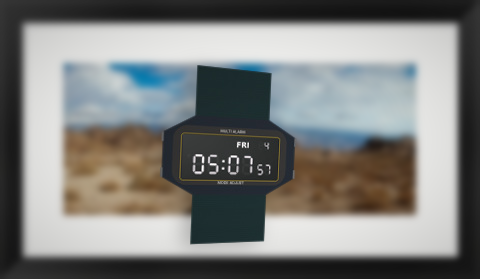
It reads 5h07m57s
